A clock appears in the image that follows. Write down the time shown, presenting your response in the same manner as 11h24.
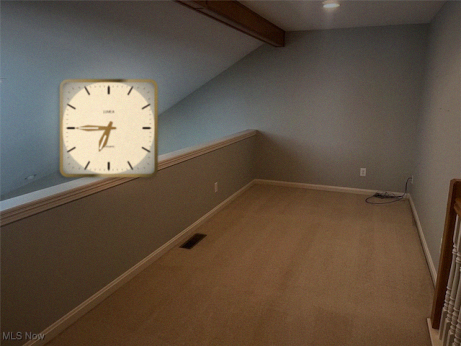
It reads 6h45
